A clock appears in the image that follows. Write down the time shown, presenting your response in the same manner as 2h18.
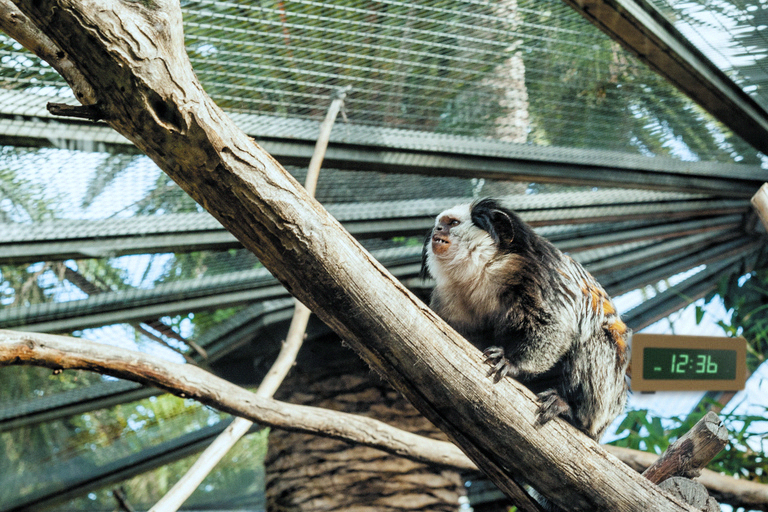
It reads 12h36
